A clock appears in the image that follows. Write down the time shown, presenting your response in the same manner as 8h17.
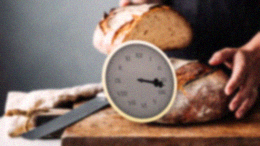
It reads 3h17
